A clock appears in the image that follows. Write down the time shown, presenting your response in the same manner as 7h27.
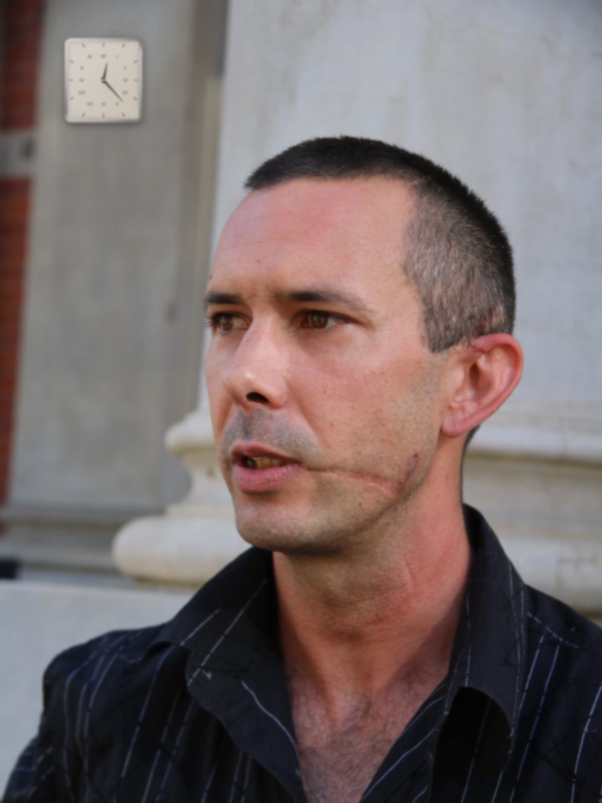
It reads 12h23
